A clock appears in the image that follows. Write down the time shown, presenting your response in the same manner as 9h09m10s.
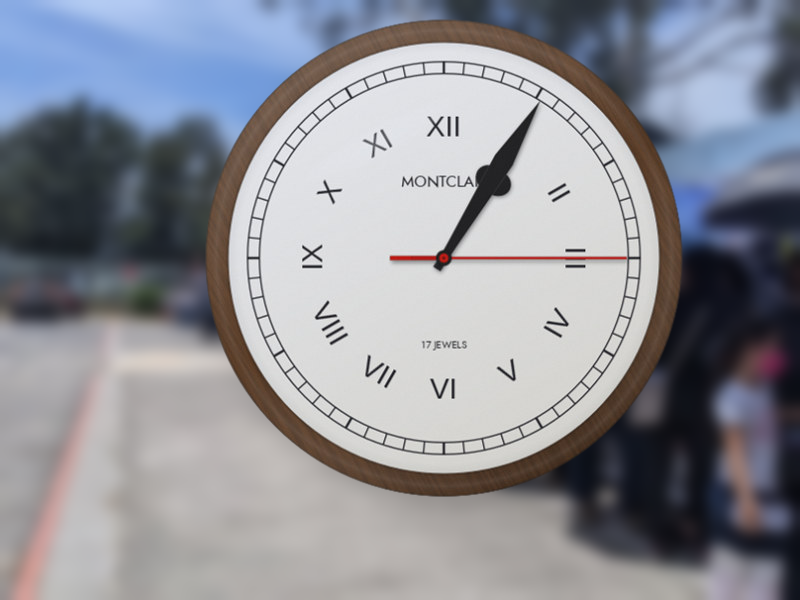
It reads 1h05m15s
